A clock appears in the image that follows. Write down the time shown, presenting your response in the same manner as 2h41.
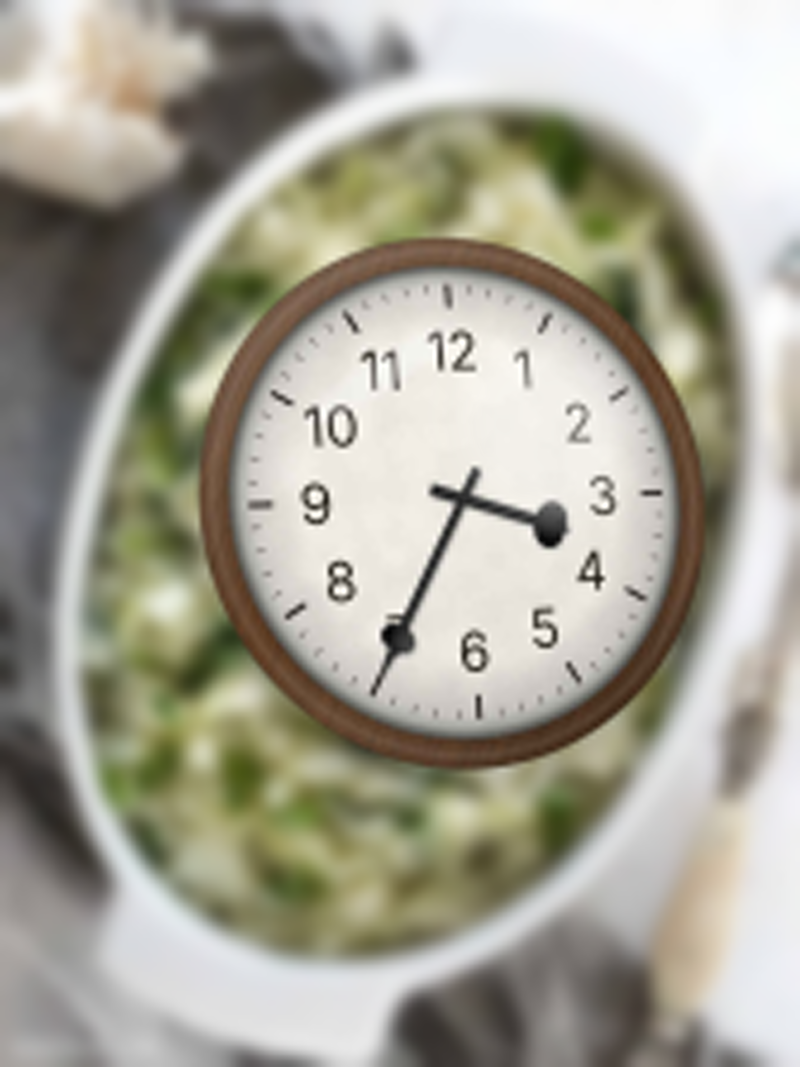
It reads 3h35
